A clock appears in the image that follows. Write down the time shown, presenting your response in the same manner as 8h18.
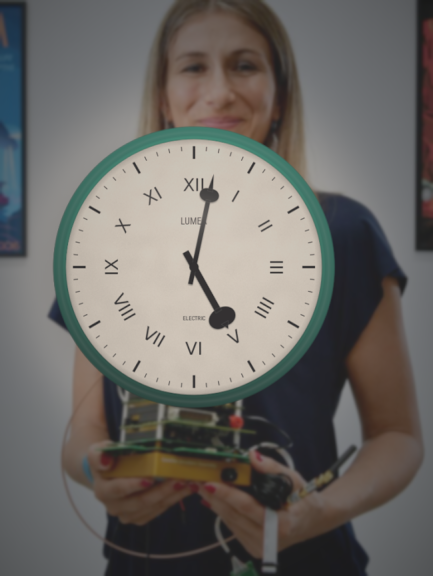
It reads 5h02
